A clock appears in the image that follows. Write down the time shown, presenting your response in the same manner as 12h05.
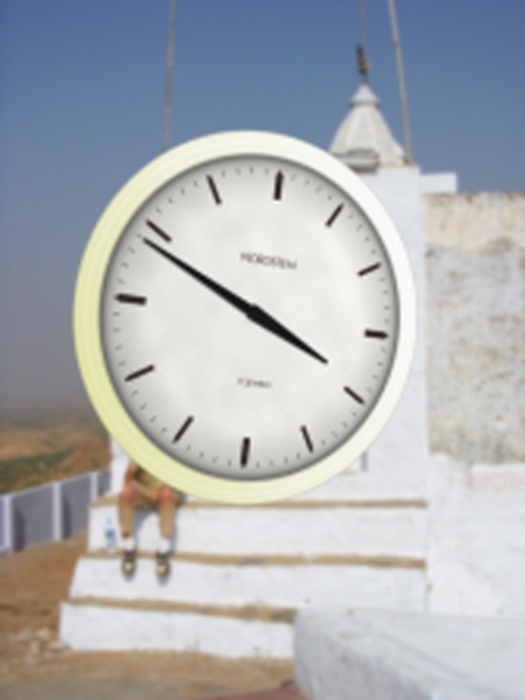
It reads 3h49
